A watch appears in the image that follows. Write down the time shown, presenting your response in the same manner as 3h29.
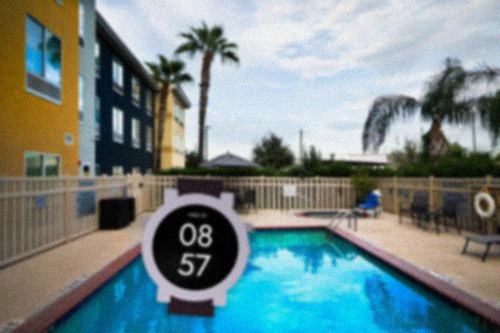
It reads 8h57
